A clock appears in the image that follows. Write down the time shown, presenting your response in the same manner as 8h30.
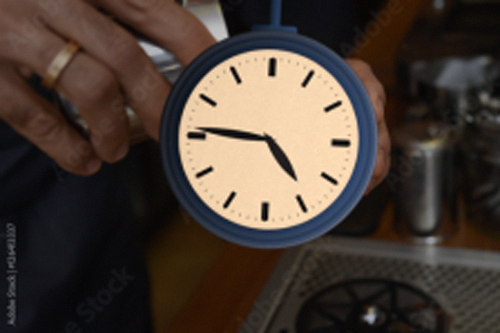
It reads 4h46
